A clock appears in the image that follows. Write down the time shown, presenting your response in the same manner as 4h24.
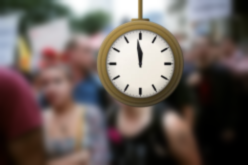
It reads 11h59
